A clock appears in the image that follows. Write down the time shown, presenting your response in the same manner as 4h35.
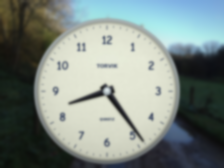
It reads 8h24
